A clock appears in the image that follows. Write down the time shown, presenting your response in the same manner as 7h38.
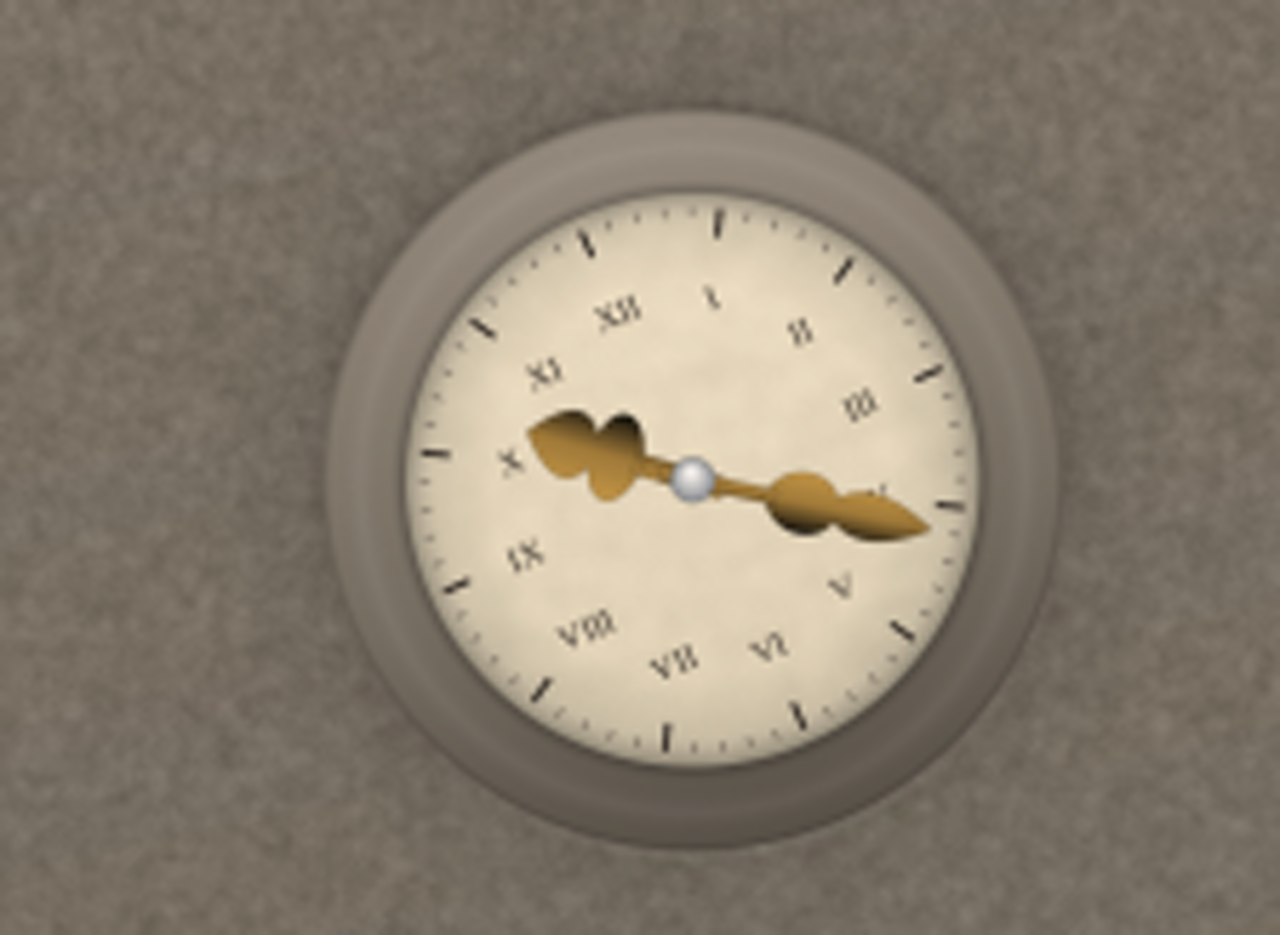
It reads 10h21
